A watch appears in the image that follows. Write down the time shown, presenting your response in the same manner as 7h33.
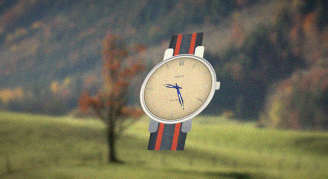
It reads 9h26
